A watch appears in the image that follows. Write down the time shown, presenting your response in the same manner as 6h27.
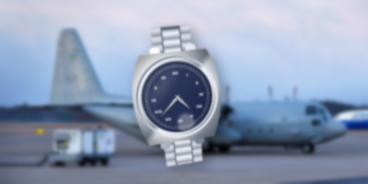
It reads 4h38
